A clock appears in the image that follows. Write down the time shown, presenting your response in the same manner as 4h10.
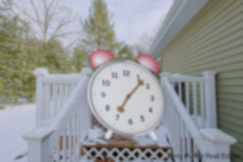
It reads 7h07
